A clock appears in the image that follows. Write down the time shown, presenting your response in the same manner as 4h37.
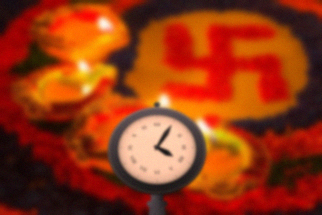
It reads 4h05
